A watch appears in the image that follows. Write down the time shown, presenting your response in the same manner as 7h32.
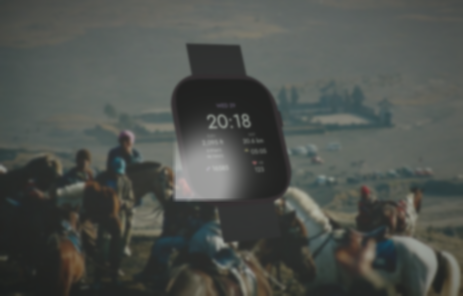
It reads 20h18
